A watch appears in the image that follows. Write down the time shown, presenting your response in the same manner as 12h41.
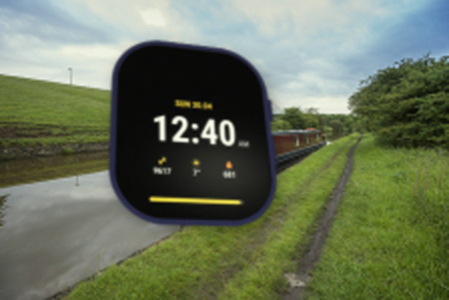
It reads 12h40
